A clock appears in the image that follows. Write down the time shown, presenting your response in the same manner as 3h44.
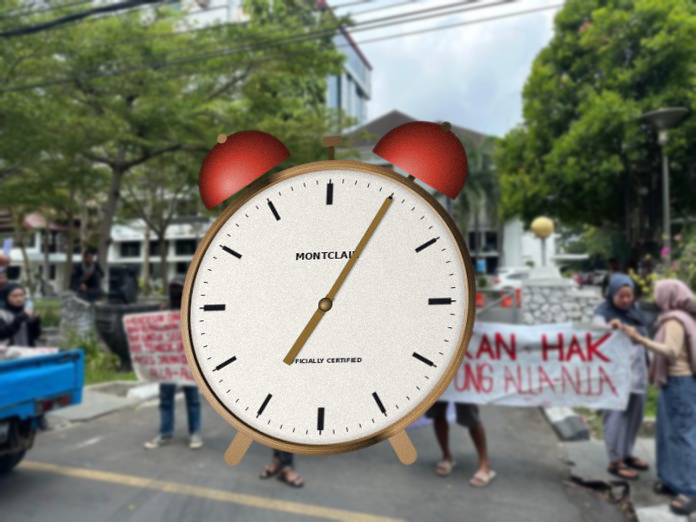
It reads 7h05
